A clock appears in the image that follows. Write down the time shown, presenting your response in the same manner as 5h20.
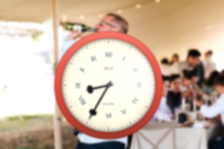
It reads 8h35
